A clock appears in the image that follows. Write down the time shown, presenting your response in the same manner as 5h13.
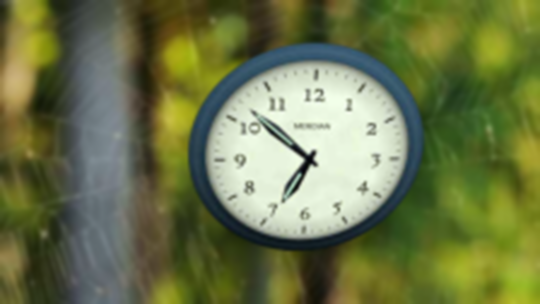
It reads 6h52
